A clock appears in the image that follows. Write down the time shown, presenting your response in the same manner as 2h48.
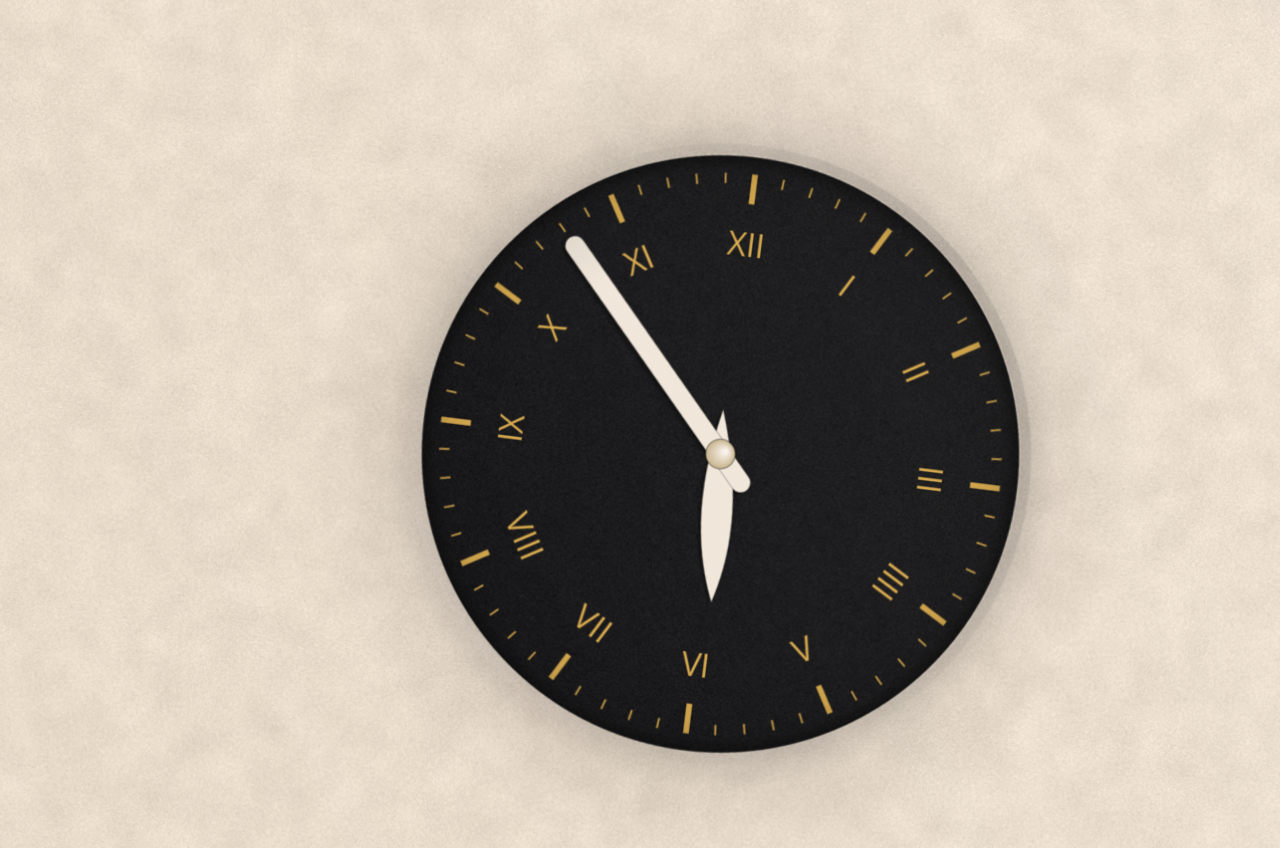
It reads 5h53
